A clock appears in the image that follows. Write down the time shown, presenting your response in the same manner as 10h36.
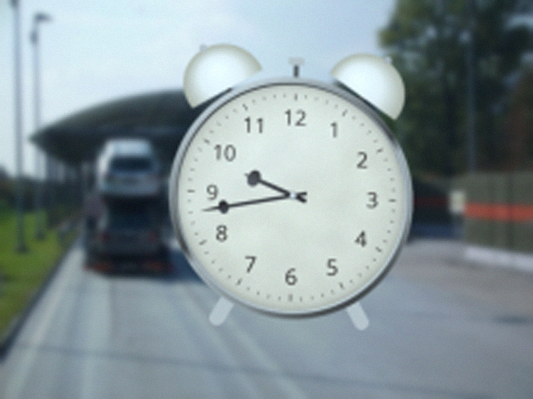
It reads 9h43
